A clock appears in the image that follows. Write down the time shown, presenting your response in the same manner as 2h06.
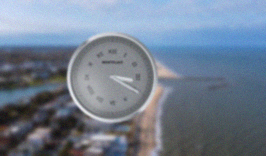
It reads 3h20
